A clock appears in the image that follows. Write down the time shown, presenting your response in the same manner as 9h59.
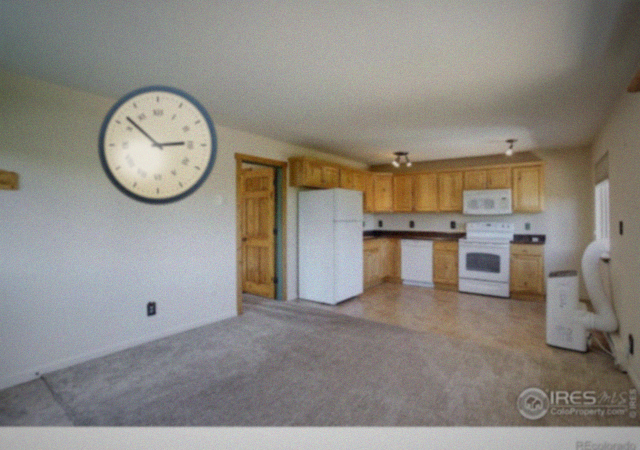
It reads 2h52
